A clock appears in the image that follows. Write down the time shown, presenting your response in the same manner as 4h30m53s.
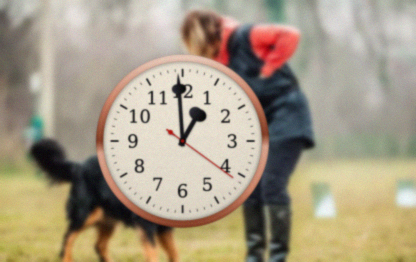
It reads 12h59m21s
